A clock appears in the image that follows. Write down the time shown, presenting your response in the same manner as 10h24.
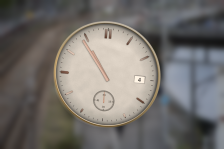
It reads 10h54
